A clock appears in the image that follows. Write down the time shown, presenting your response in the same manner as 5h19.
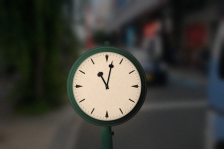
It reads 11h02
